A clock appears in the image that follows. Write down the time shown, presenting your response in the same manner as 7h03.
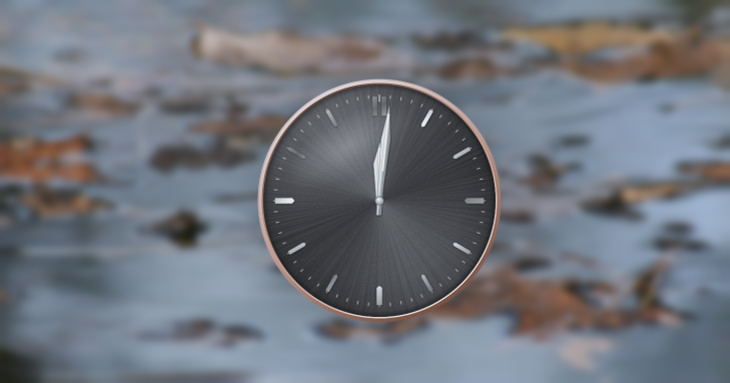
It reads 12h01
